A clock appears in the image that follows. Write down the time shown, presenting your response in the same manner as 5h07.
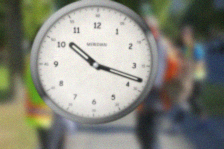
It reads 10h18
